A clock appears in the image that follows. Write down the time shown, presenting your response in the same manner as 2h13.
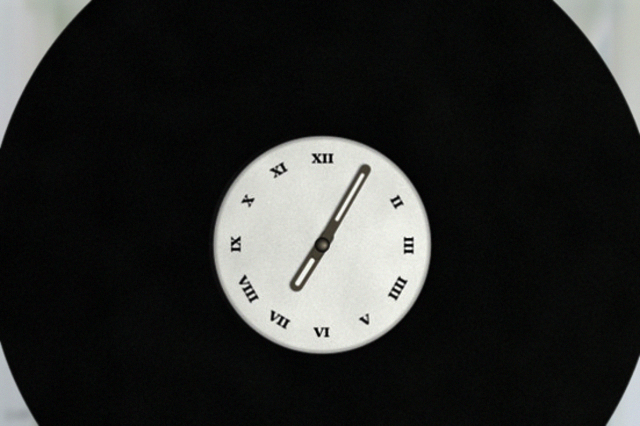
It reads 7h05
